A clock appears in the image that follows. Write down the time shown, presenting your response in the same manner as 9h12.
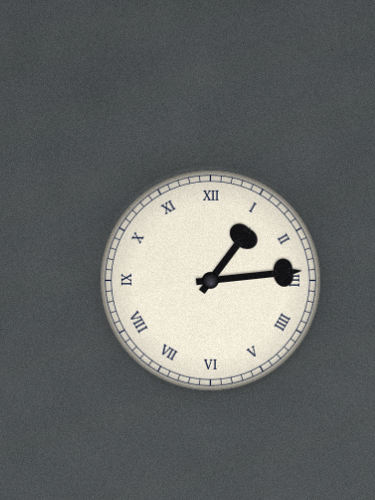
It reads 1h14
